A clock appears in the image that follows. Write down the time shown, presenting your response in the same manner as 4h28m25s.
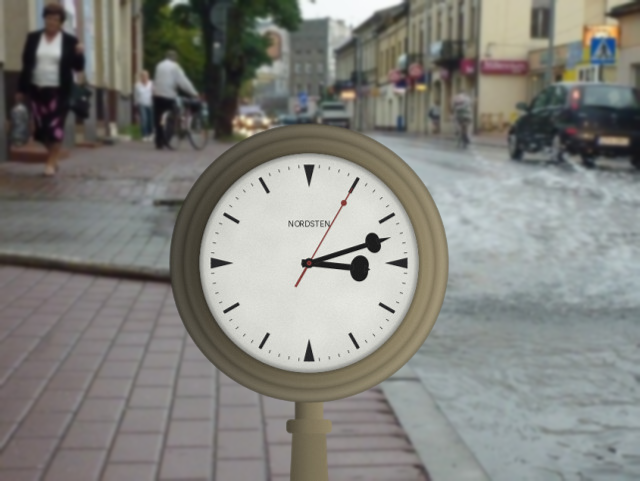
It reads 3h12m05s
